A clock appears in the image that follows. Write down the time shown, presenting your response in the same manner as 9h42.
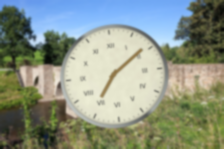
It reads 7h09
